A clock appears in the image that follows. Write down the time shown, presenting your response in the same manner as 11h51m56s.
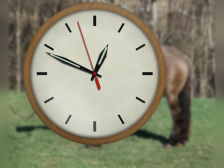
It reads 12h48m57s
